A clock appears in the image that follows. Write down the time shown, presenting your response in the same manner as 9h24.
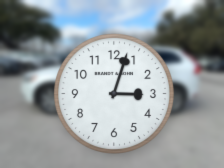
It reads 3h03
